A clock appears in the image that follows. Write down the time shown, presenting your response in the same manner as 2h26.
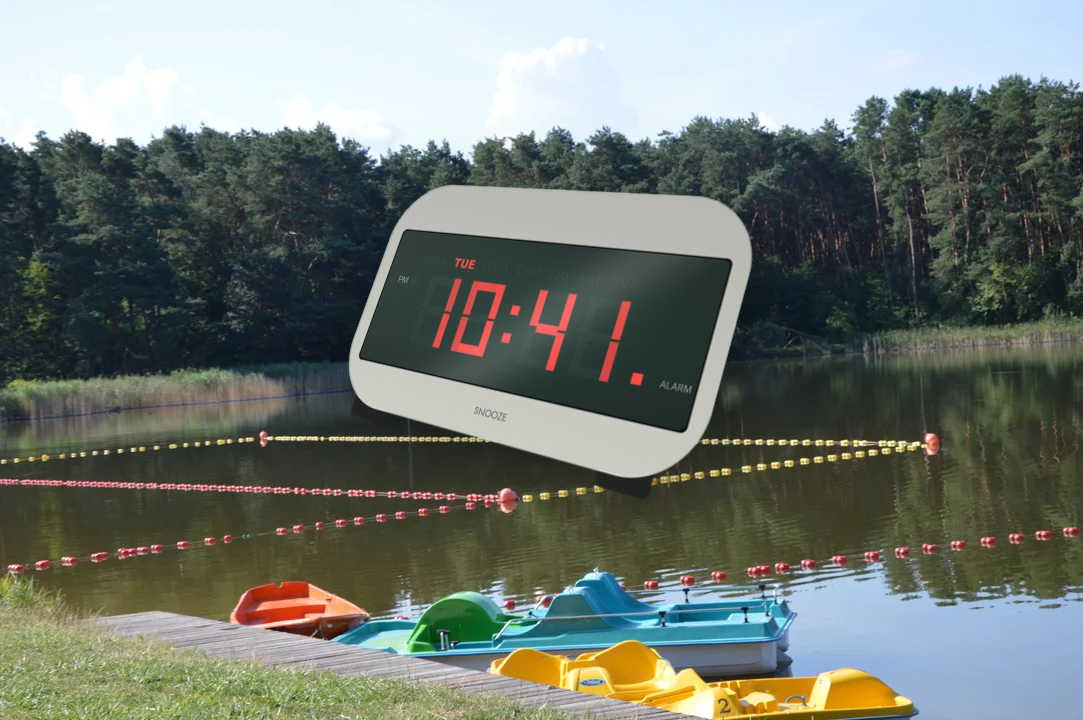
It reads 10h41
